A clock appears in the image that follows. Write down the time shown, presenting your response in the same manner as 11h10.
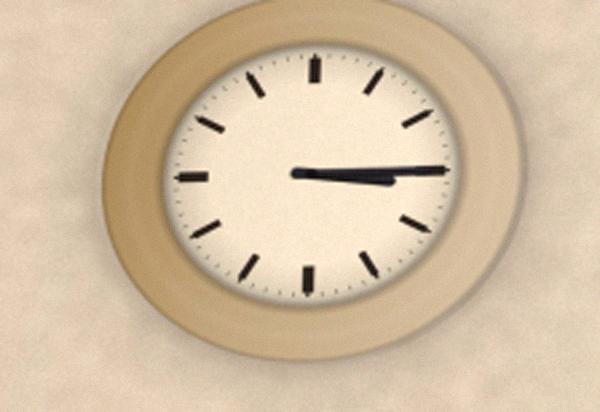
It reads 3h15
